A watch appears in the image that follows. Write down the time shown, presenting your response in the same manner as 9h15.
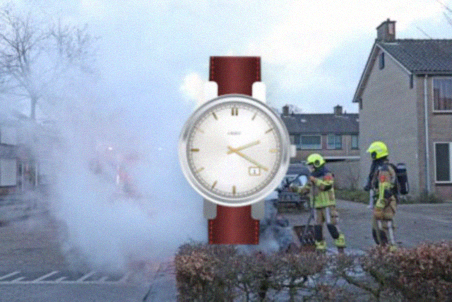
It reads 2h20
